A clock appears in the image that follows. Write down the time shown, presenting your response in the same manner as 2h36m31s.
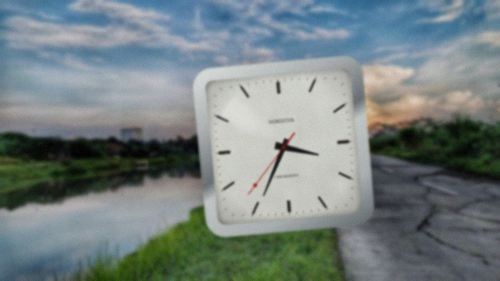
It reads 3h34m37s
